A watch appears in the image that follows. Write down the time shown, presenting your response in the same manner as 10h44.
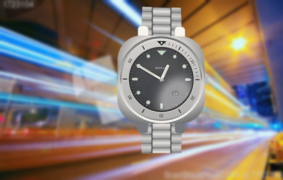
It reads 12h50
